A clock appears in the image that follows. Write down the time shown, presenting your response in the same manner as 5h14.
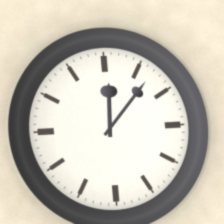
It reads 12h07
